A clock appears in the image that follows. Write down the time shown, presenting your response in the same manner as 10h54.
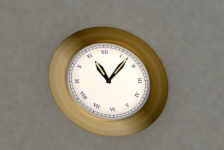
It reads 11h07
